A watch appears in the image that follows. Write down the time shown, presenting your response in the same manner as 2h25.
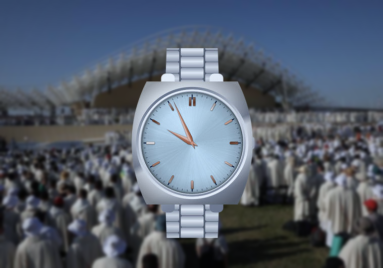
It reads 9h56
